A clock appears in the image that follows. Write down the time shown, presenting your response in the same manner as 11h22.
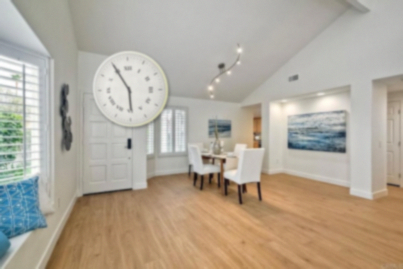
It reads 5h55
